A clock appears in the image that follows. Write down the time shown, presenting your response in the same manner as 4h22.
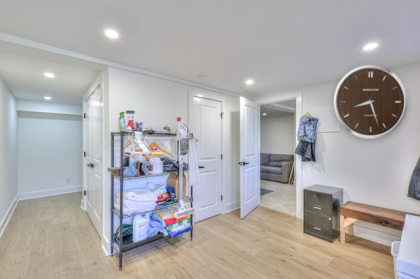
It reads 8h27
